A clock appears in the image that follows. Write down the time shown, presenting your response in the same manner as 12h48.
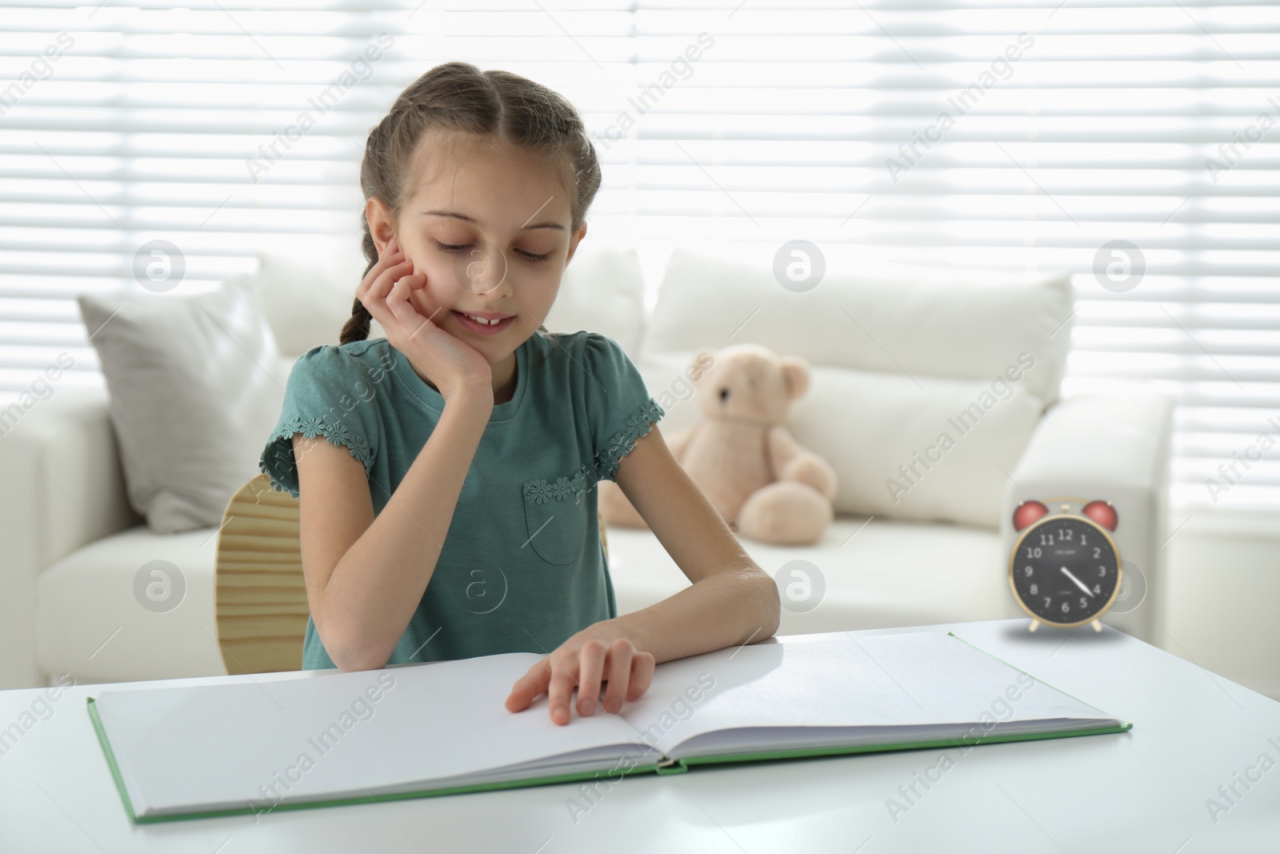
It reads 4h22
